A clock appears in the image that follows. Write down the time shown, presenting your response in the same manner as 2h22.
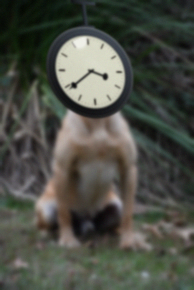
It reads 3h39
